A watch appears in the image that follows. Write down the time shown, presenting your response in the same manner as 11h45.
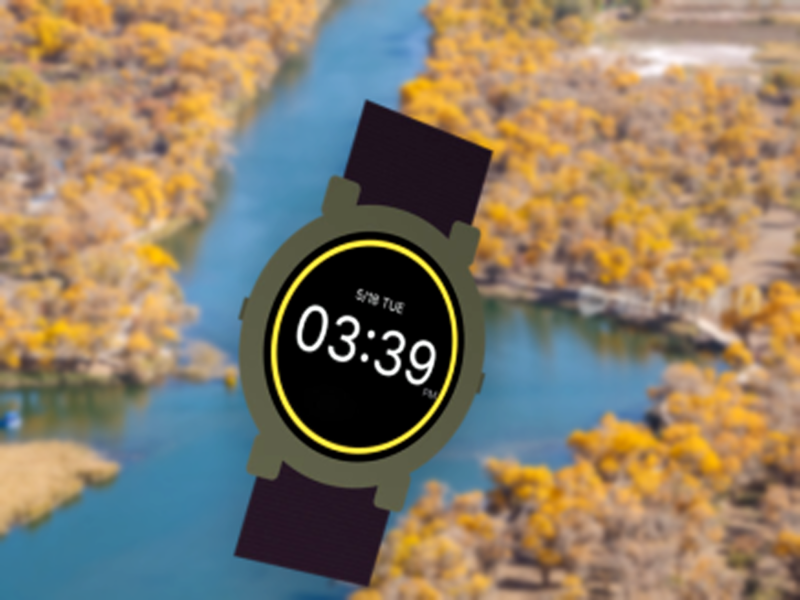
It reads 3h39
